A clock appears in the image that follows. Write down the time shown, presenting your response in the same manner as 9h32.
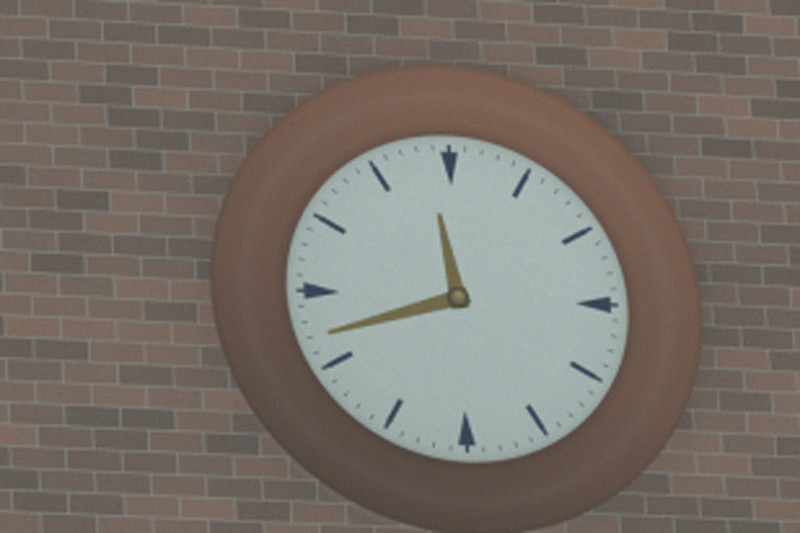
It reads 11h42
